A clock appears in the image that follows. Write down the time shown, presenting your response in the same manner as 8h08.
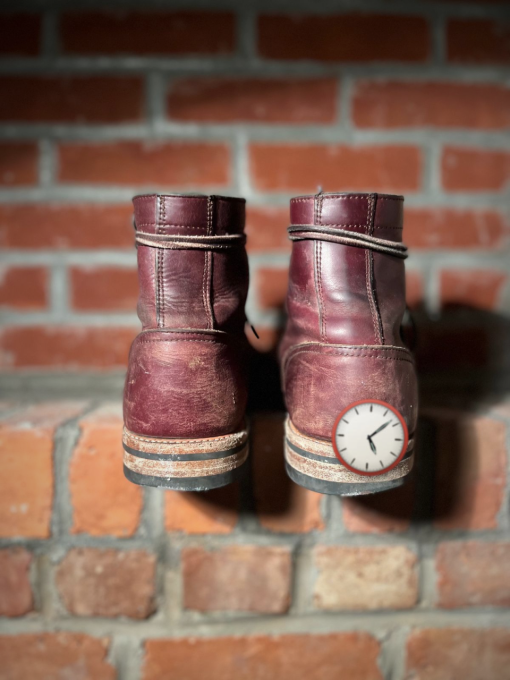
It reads 5h08
